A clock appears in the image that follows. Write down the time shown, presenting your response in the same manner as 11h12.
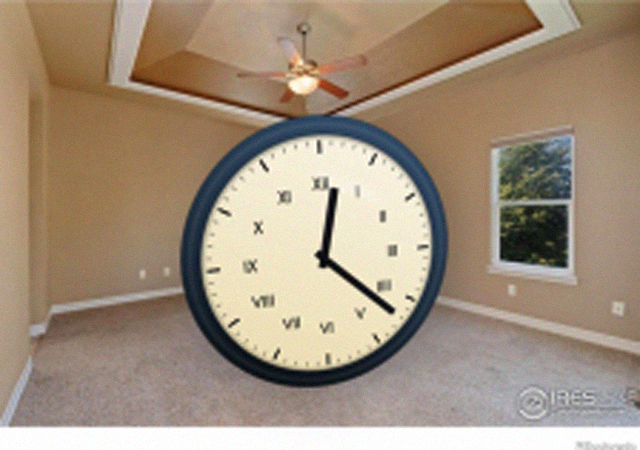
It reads 12h22
